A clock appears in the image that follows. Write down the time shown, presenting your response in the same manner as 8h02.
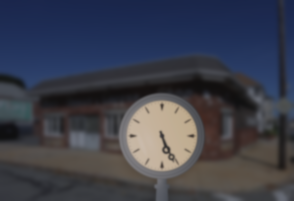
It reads 5h26
